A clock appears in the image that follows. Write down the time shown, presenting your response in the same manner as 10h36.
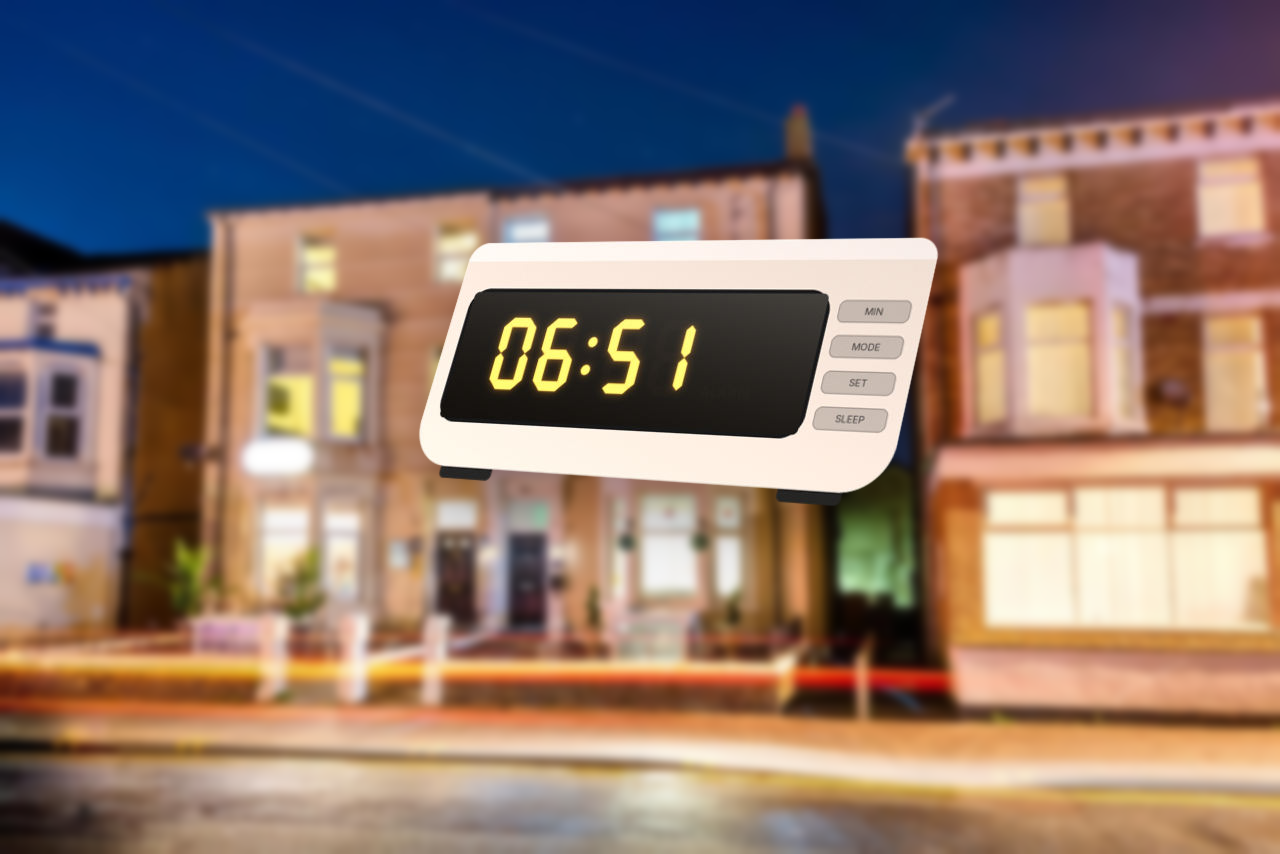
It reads 6h51
